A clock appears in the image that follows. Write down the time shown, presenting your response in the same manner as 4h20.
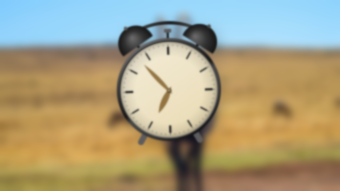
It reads 6h53
